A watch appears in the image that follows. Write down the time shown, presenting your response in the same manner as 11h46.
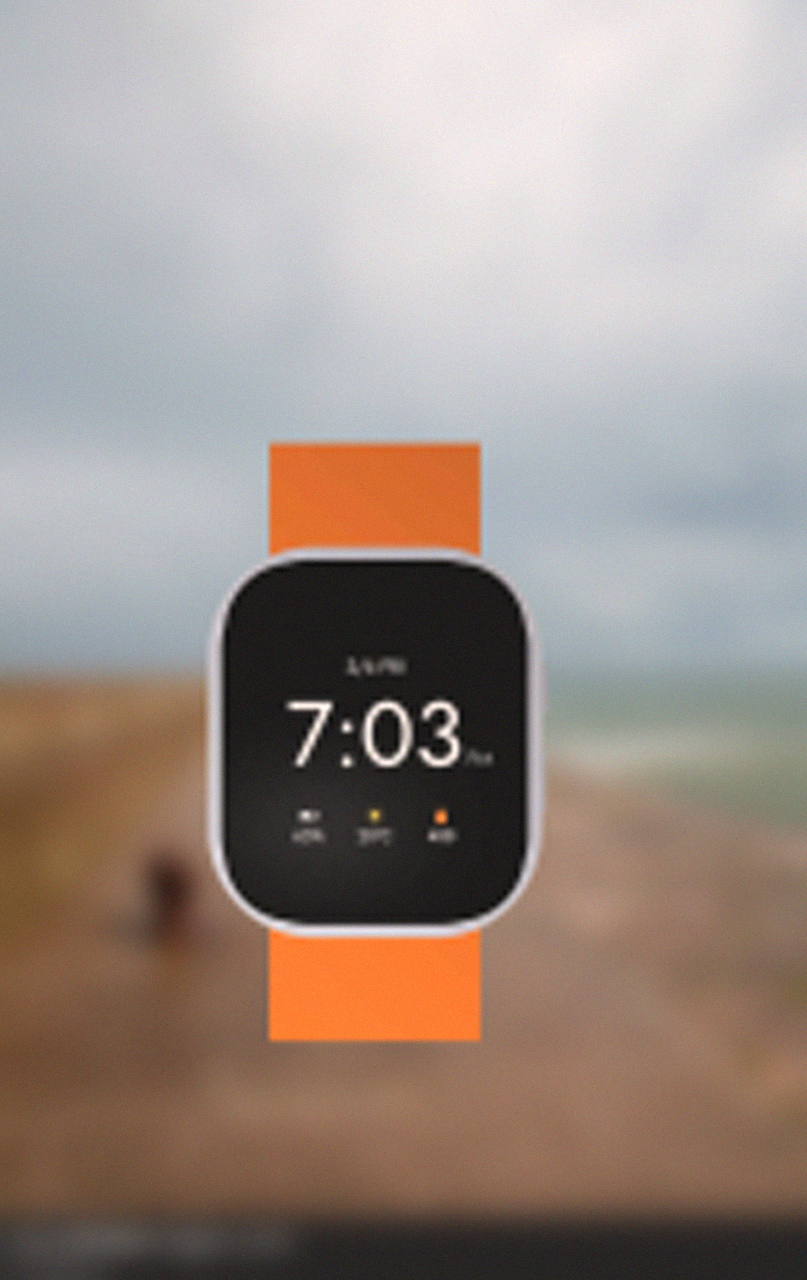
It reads 7h03
